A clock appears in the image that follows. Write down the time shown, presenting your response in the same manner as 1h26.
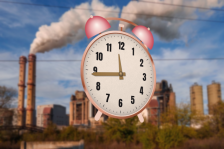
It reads 11h44
